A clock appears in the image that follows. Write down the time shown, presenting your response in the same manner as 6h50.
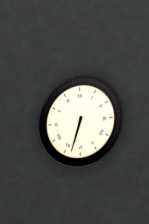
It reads 6h33
